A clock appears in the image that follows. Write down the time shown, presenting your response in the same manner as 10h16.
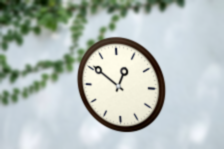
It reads 12h51
